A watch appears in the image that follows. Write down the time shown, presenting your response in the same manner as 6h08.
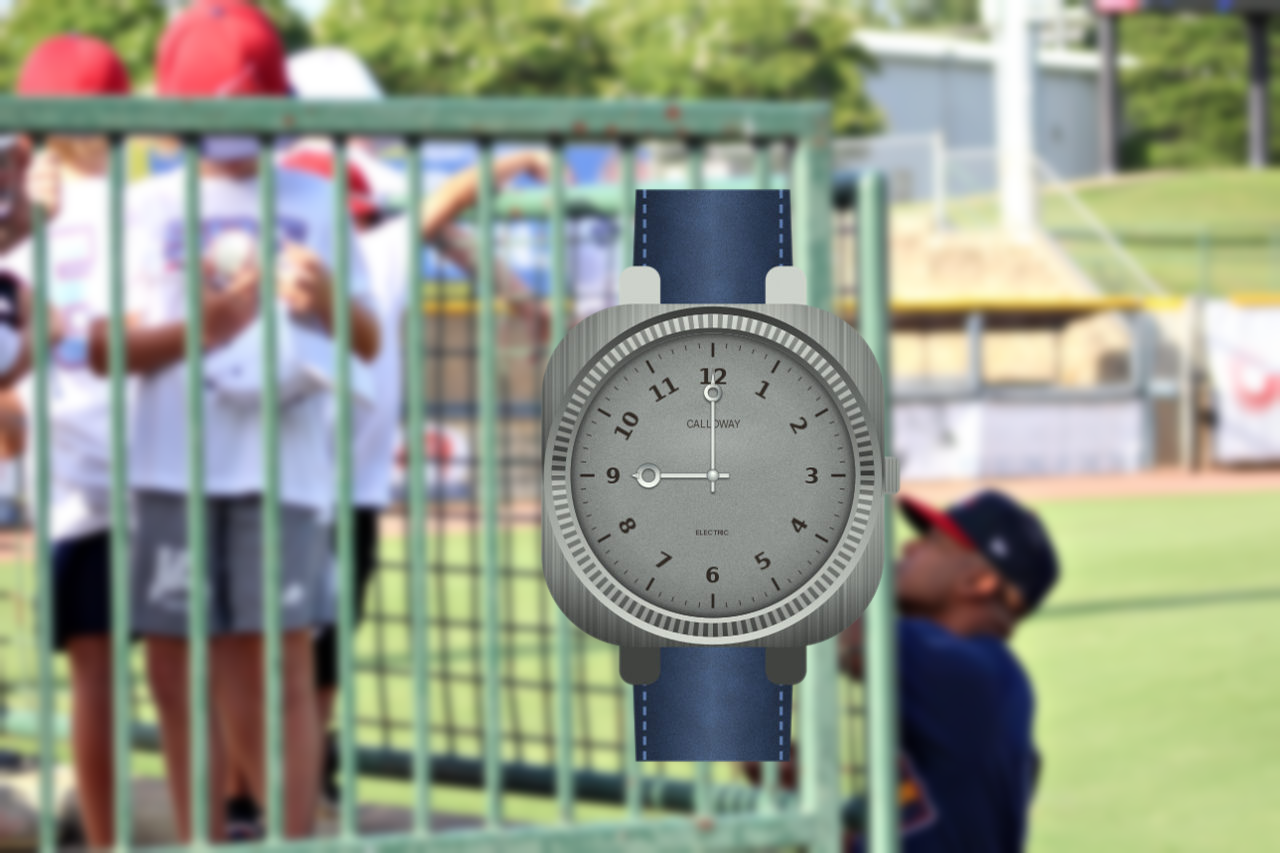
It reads 9h00
